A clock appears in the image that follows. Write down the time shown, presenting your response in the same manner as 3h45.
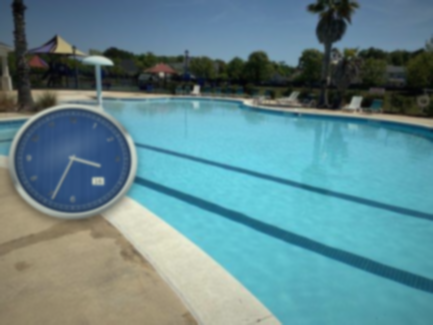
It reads 3h34
